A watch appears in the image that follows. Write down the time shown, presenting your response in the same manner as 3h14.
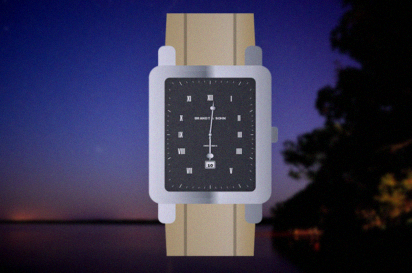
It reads 6h01
